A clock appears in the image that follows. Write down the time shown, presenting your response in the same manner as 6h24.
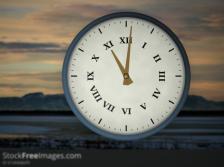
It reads 11h01
